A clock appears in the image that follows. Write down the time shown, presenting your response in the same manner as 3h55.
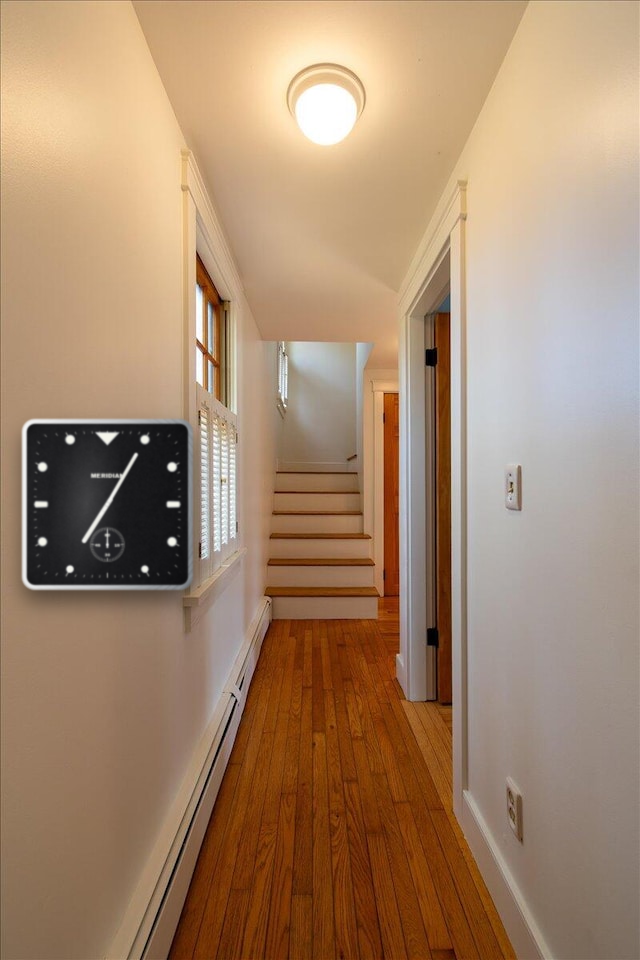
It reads 7h05
